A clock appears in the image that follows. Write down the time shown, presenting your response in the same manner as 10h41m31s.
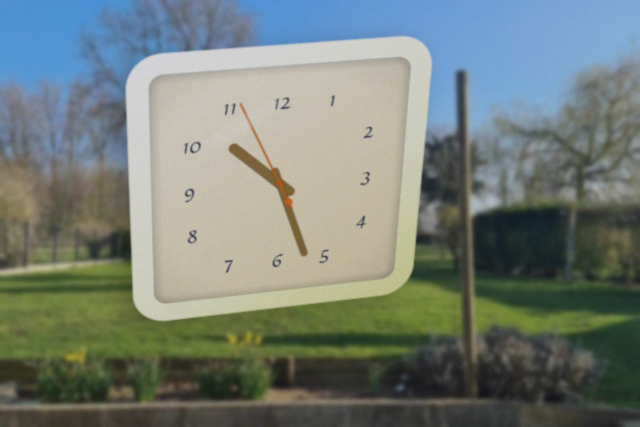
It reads 10h26m56s
